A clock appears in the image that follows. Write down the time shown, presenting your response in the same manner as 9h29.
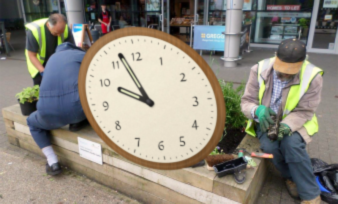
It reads 9h57
